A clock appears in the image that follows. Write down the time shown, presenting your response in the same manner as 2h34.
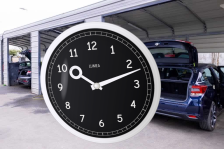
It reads 10h12
